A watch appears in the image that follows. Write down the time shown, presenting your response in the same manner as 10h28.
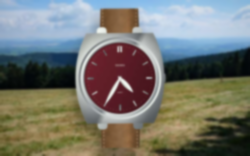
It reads 4h35
